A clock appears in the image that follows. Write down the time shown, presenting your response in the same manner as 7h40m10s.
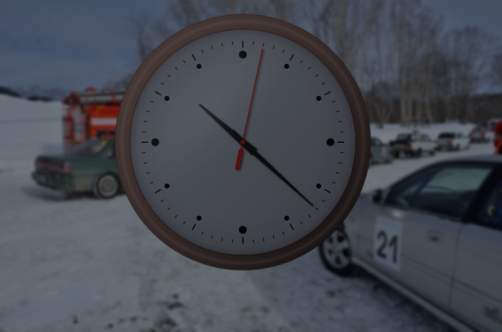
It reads 10h22m02s
